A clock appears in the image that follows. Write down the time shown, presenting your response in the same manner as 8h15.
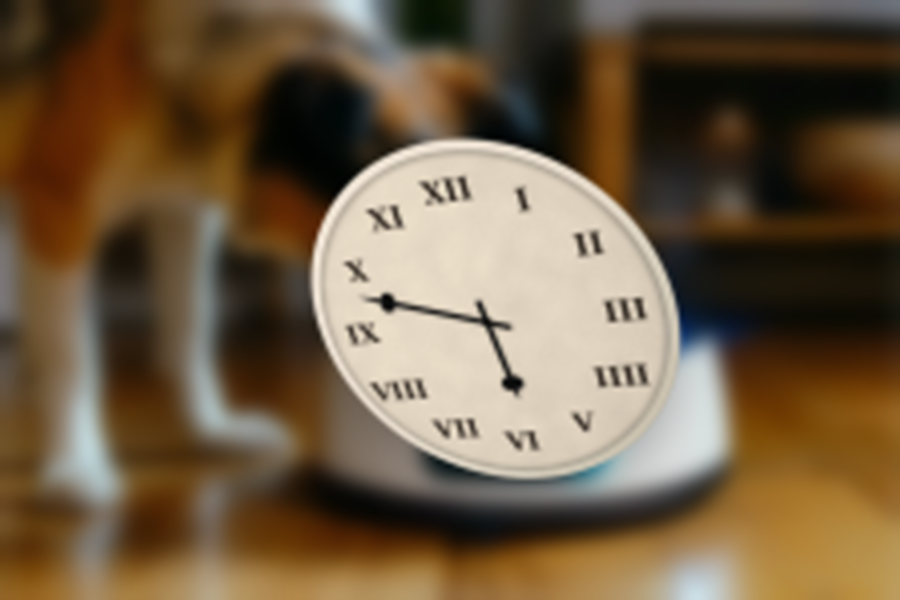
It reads 5h48
